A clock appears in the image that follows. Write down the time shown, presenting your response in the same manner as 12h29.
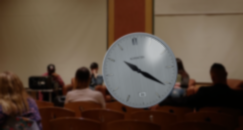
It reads 10h21
